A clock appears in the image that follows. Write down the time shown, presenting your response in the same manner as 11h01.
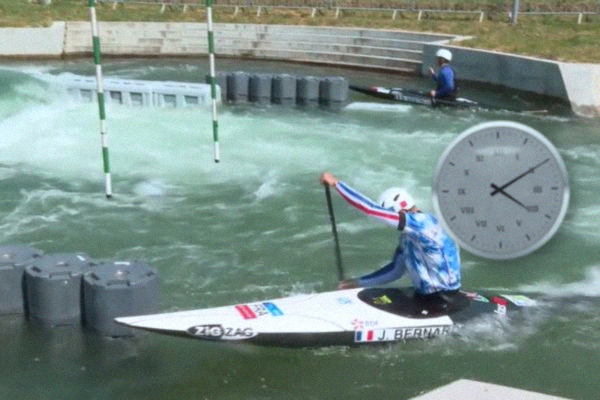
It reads 4h10
